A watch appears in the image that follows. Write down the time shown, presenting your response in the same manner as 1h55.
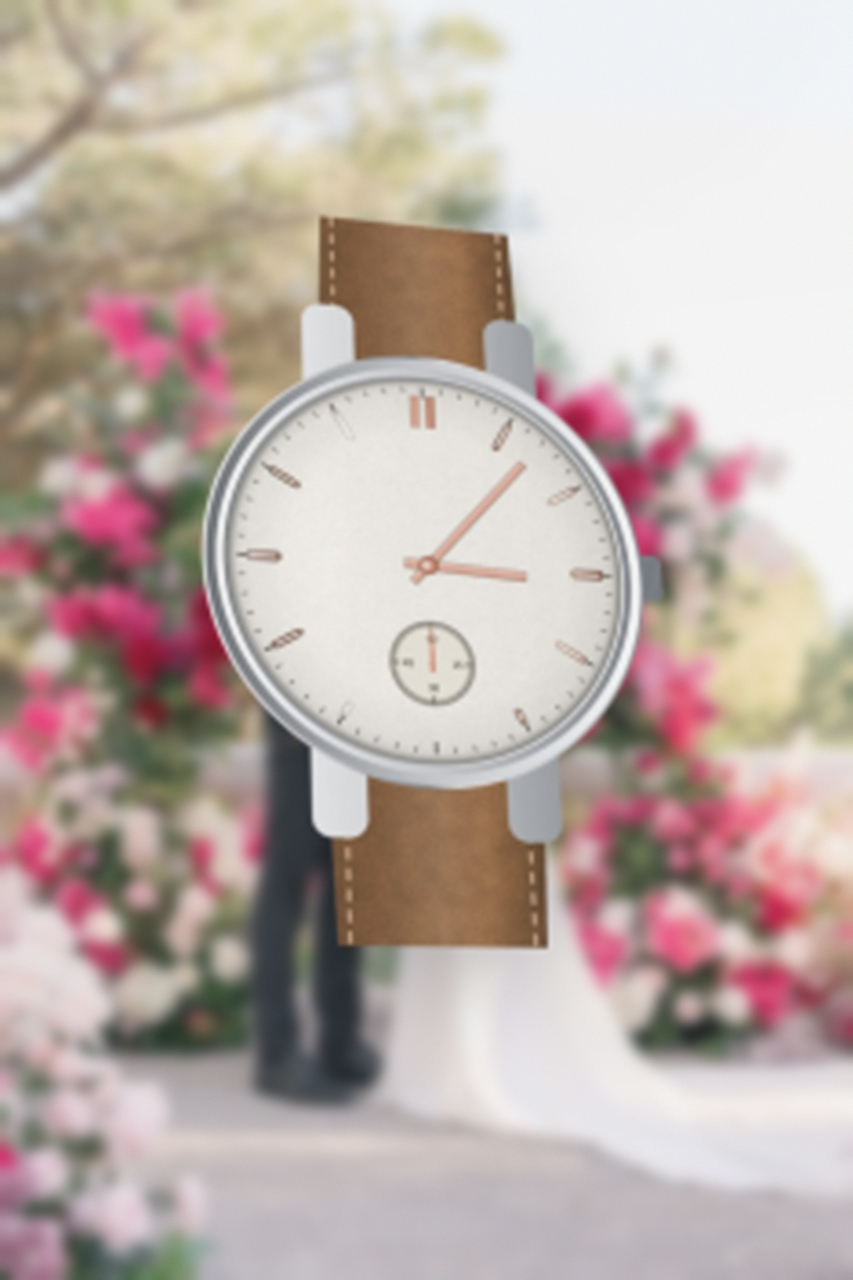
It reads 3h07
